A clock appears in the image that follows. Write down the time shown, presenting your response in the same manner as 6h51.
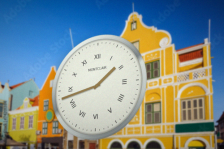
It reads 1h43
